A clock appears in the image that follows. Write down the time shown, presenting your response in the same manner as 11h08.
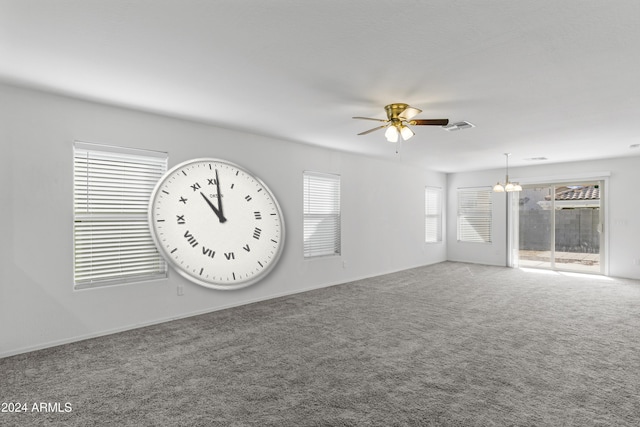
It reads 11h01
